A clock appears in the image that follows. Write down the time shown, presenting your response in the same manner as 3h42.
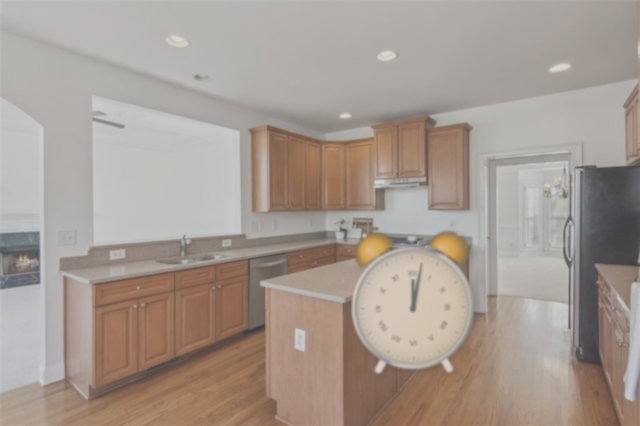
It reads 12h02
